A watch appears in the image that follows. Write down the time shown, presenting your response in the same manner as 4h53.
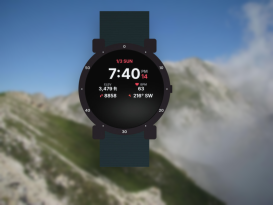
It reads 7h40
